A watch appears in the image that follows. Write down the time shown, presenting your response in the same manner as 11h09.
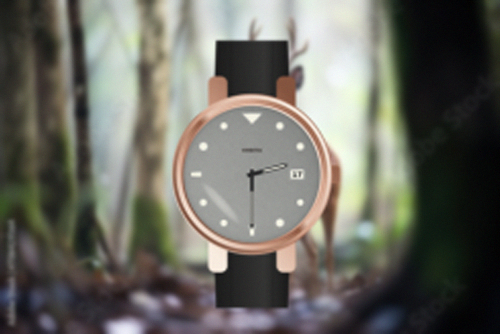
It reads 2h30
